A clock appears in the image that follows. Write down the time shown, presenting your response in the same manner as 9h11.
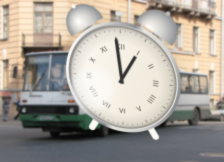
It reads 12h59
